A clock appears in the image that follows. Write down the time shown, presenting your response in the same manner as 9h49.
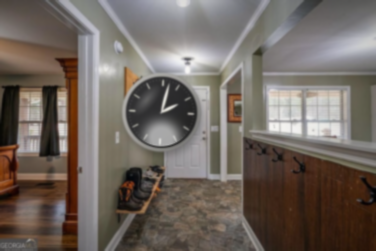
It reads 2h02
